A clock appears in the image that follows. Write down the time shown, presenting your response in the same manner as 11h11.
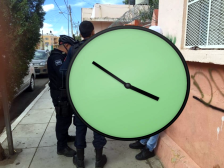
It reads 3h51
